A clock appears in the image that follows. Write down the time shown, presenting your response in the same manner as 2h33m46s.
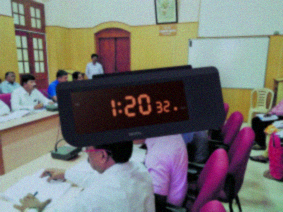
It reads 1h20m32s
